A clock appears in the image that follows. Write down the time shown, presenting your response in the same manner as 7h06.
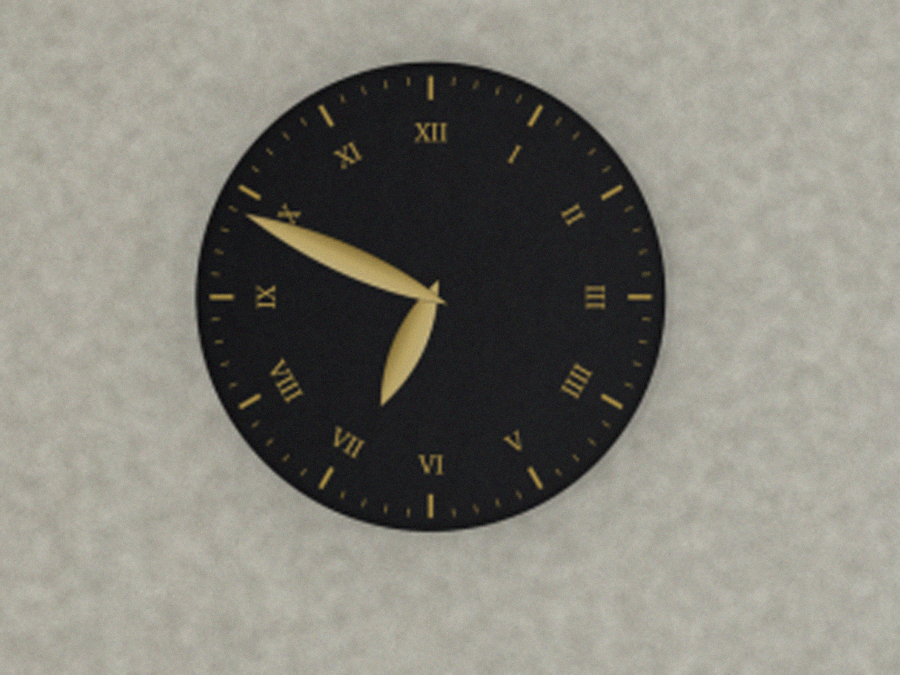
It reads 6h49
